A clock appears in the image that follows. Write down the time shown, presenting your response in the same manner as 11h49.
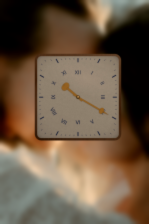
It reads 10h20
